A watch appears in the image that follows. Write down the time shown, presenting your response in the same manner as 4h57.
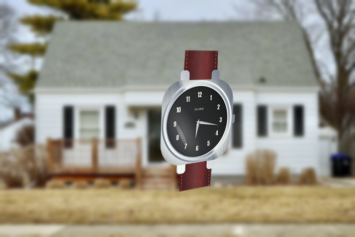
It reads 6h17
